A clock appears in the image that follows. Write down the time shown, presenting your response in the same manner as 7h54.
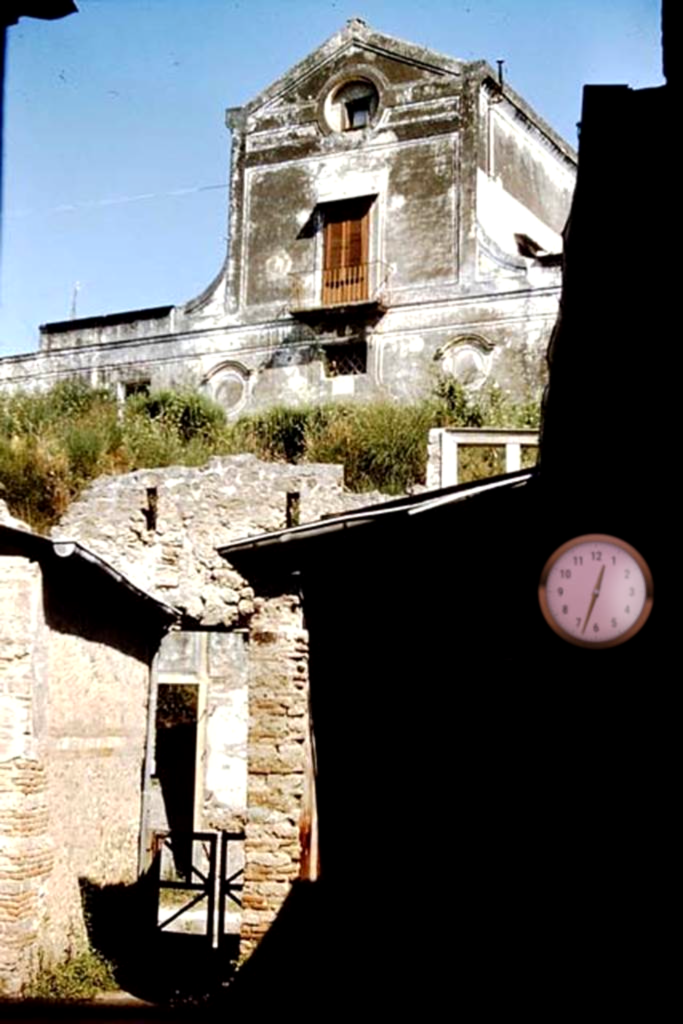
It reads 12h33
